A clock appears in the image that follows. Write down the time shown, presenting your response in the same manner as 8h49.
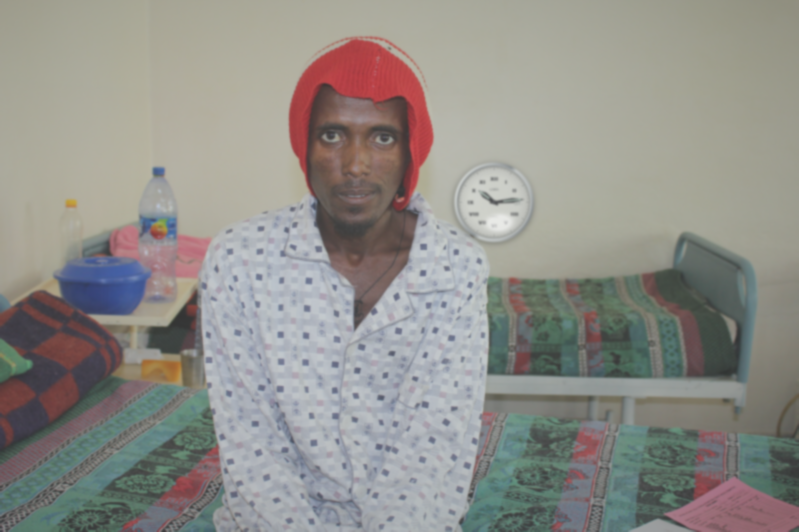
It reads 10h14
